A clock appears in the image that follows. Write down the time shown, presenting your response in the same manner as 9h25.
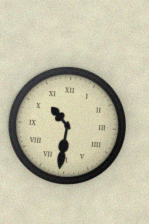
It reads 10h31
